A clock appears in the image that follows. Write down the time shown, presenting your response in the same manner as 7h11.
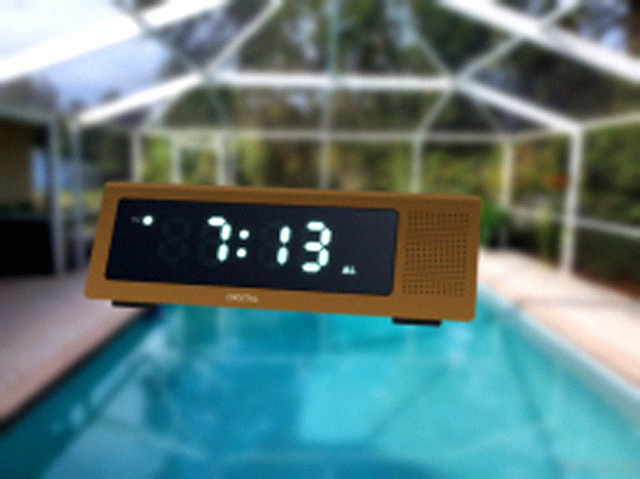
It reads 7h13
